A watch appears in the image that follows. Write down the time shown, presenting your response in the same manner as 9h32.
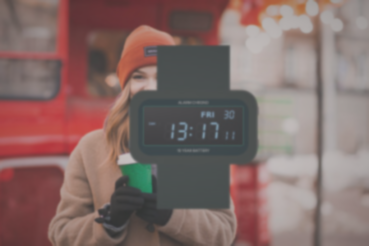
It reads 13h17
